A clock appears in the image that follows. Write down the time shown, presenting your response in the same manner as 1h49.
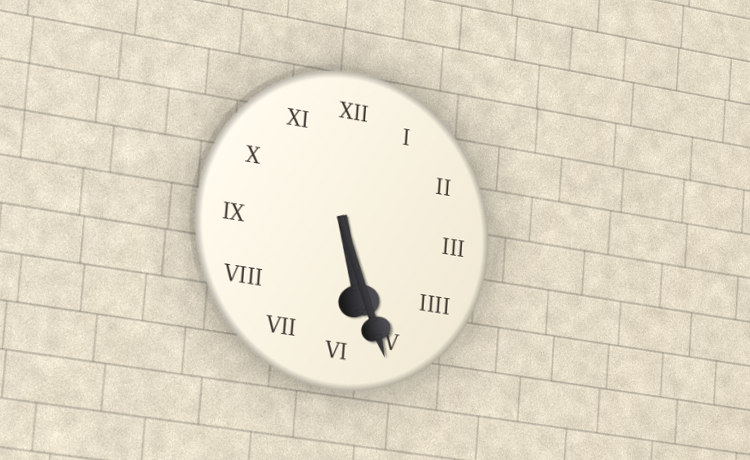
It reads 5h26
